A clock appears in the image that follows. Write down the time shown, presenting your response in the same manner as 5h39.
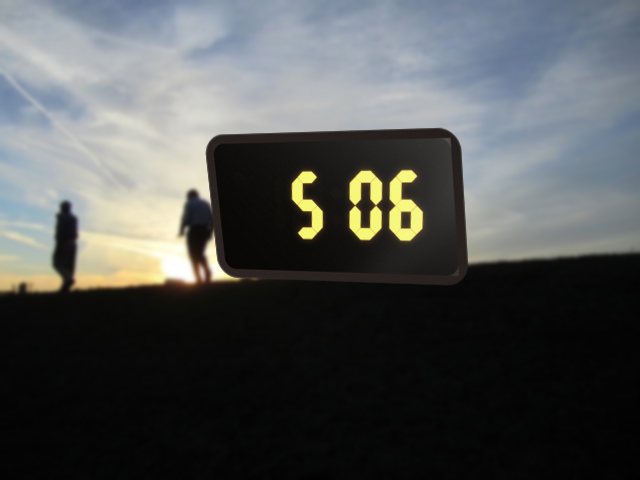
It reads 5h06
